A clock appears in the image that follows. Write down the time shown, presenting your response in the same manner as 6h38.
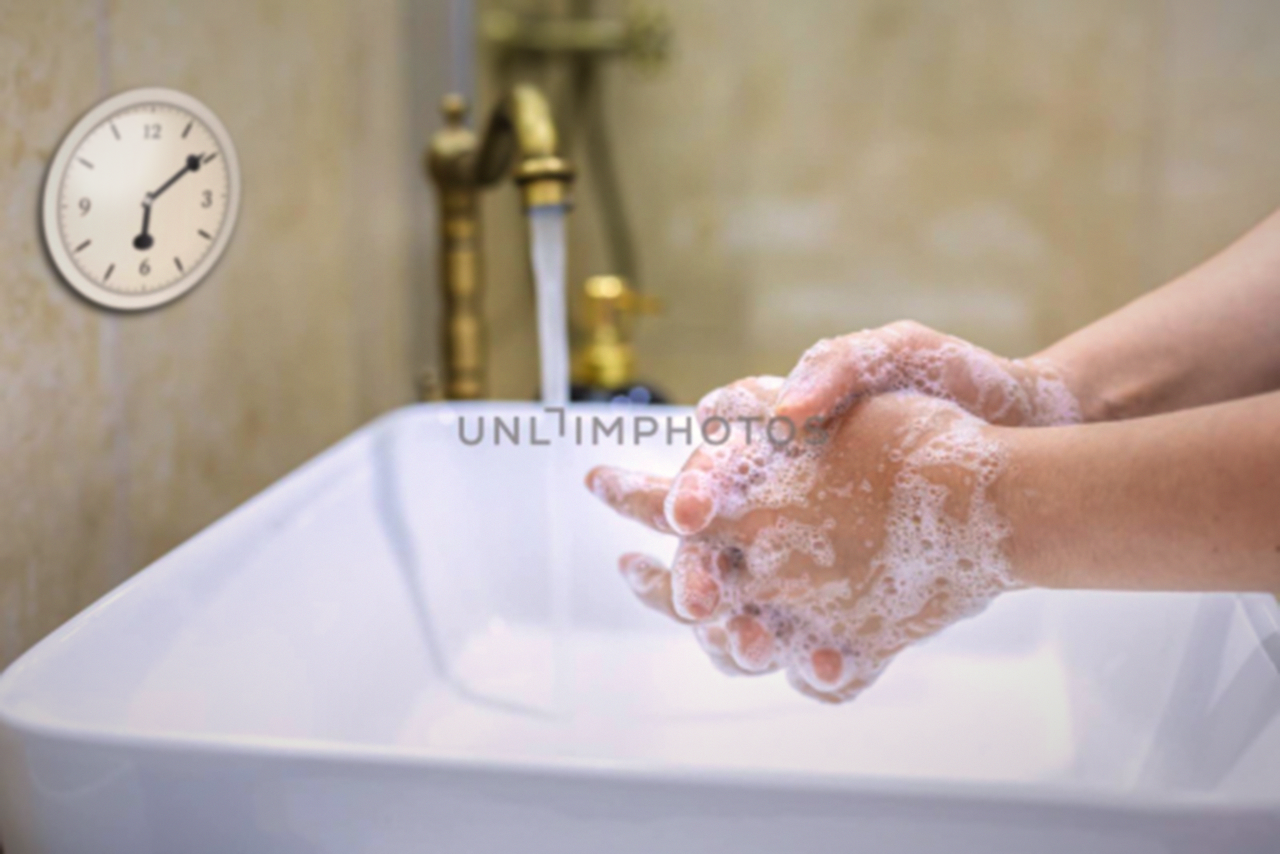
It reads 6h09
